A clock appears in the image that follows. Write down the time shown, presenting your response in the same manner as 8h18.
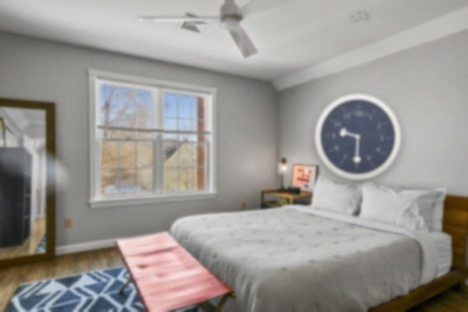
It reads 9h30
